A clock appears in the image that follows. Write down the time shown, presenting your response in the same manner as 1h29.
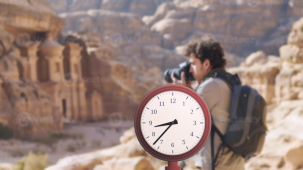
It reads 8h37
